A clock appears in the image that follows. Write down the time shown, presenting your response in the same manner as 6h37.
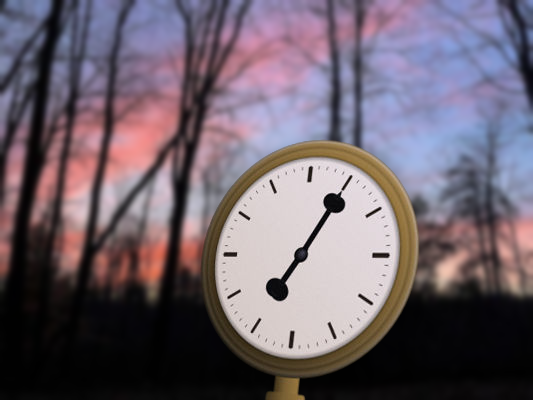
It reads 7h05
